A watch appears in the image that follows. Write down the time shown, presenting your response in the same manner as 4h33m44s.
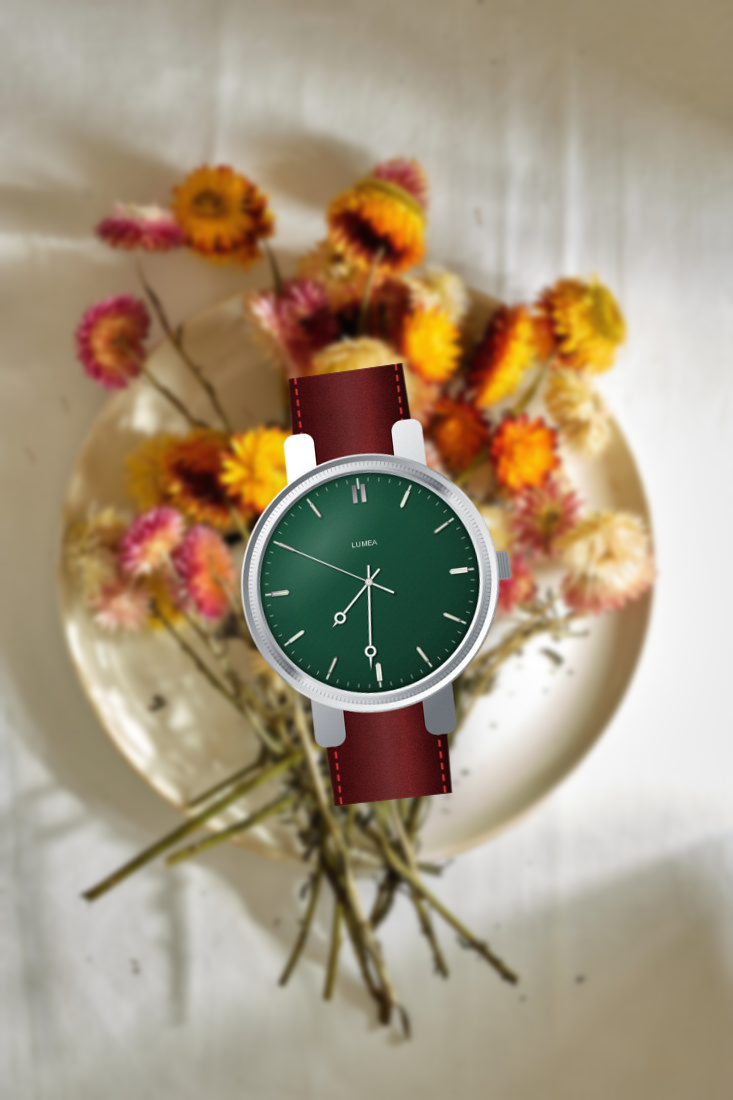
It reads 7h30m50s
